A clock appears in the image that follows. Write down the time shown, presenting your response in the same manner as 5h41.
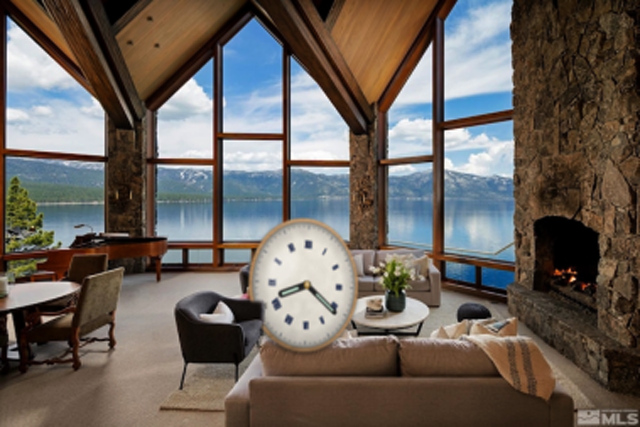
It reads 8h21
